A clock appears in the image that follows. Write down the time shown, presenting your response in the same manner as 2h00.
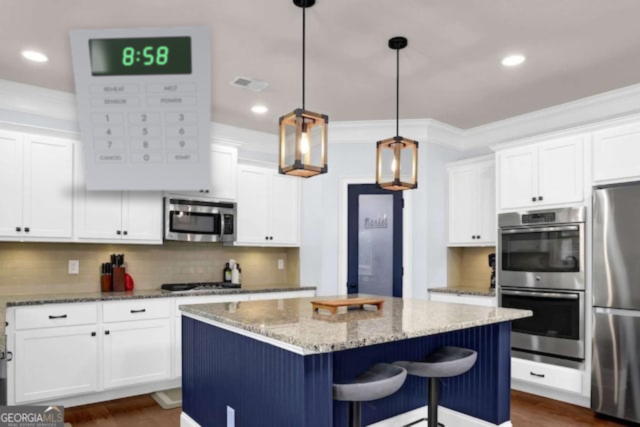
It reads 8h58
